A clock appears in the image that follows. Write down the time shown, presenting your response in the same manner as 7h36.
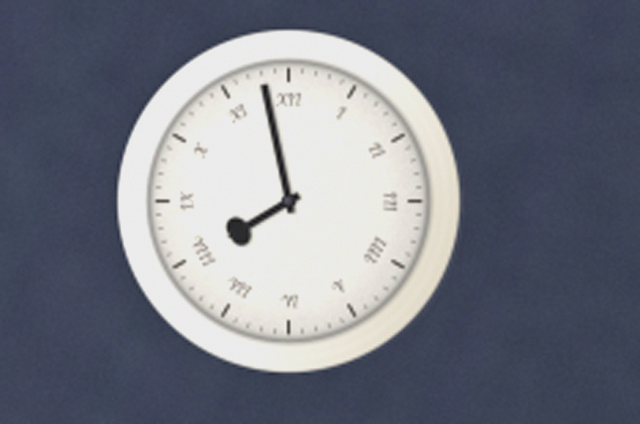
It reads 7h58
